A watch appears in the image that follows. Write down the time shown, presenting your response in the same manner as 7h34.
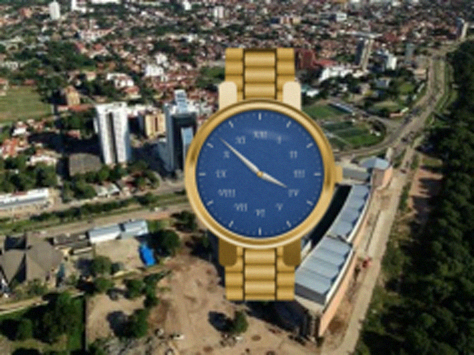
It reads 3h52
